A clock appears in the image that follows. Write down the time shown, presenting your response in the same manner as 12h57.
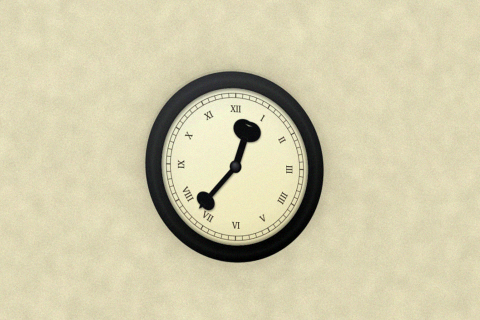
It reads 12h37
